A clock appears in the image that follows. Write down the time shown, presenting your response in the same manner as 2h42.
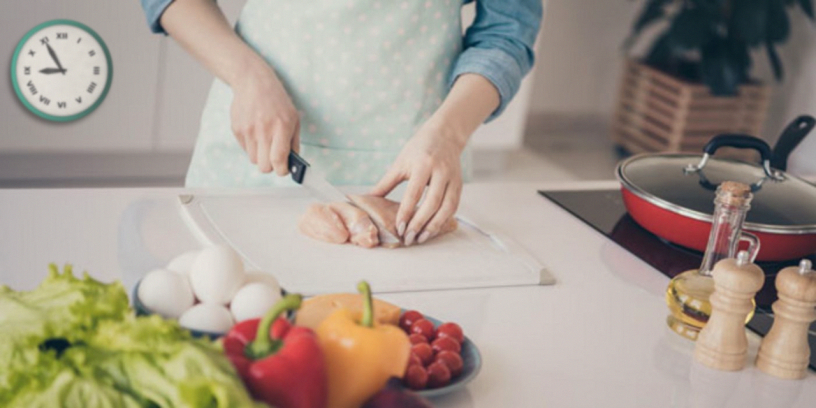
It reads 8h55
